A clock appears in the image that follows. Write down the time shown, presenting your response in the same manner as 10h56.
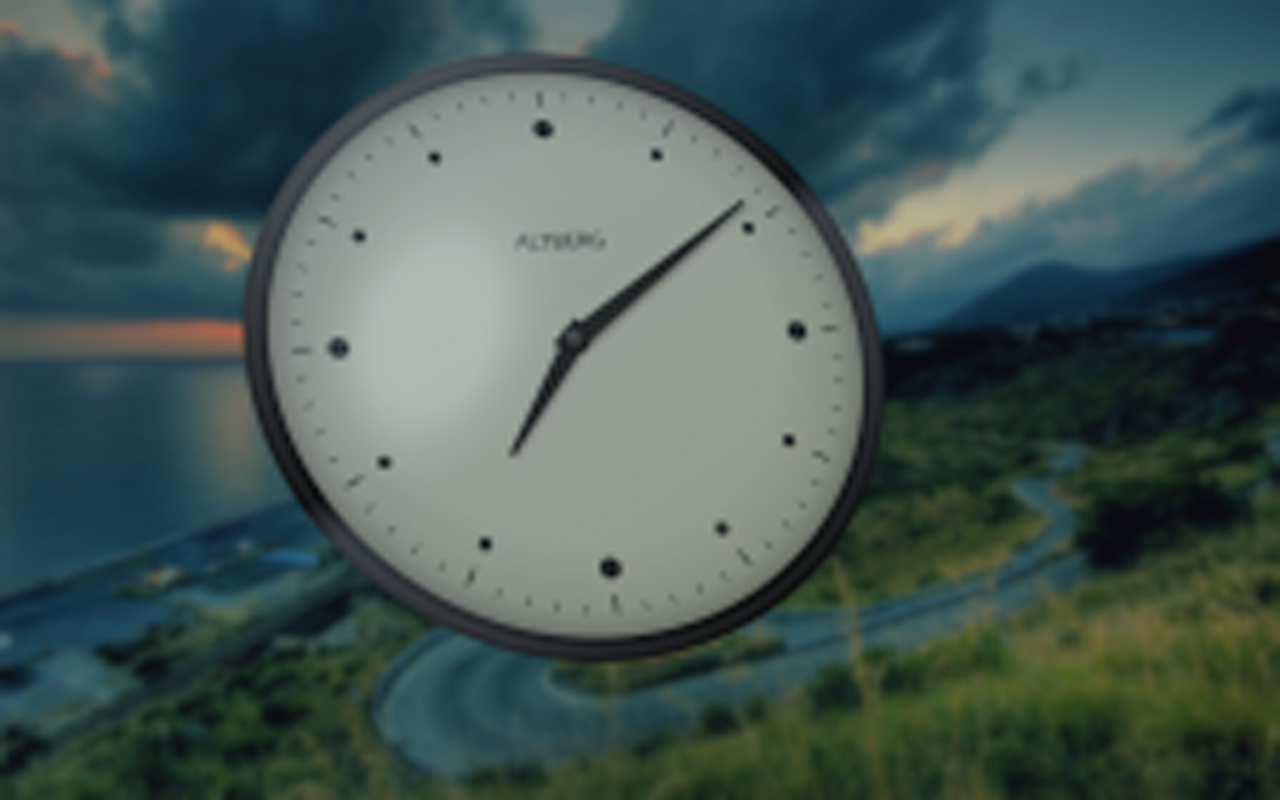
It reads 7h09
